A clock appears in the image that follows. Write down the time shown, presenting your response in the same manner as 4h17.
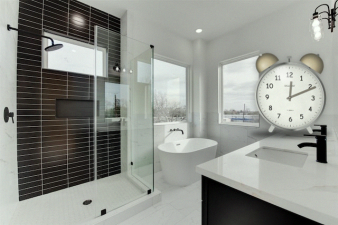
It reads 12h11
